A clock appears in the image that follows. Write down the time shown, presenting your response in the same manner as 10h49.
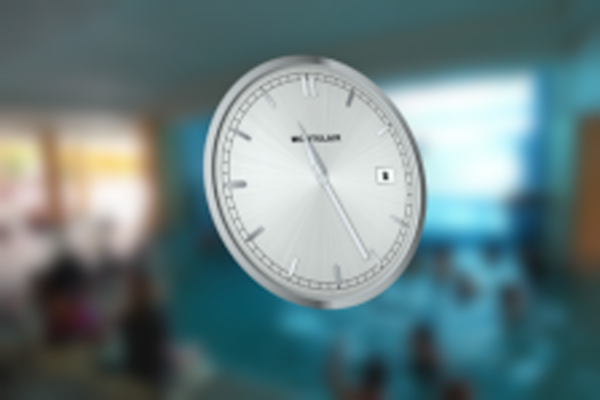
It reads 11h26
